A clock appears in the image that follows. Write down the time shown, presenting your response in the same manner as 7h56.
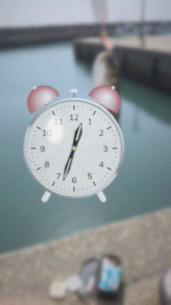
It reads 12h33
